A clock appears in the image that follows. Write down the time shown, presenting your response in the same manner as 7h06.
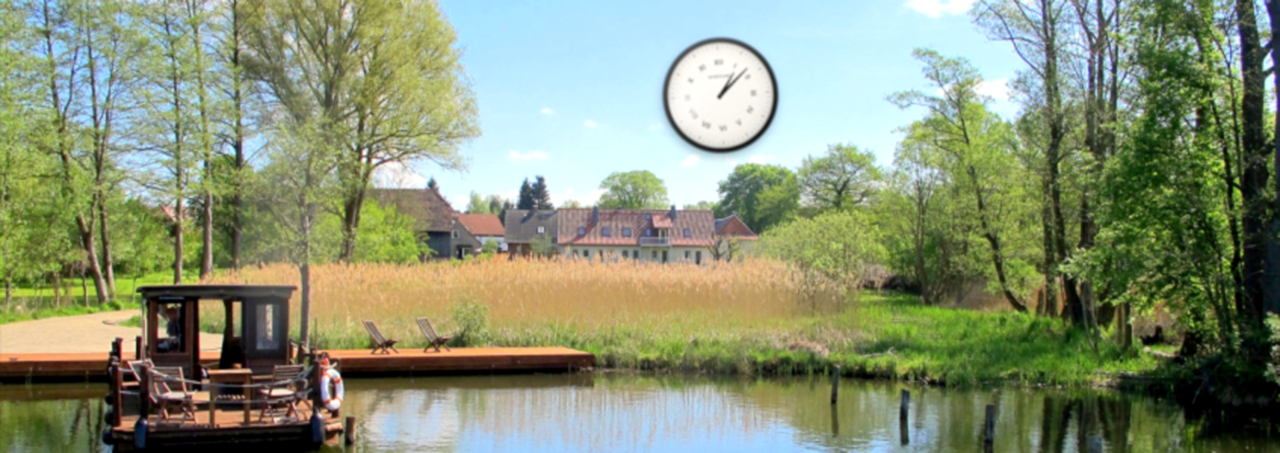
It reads 1h08
